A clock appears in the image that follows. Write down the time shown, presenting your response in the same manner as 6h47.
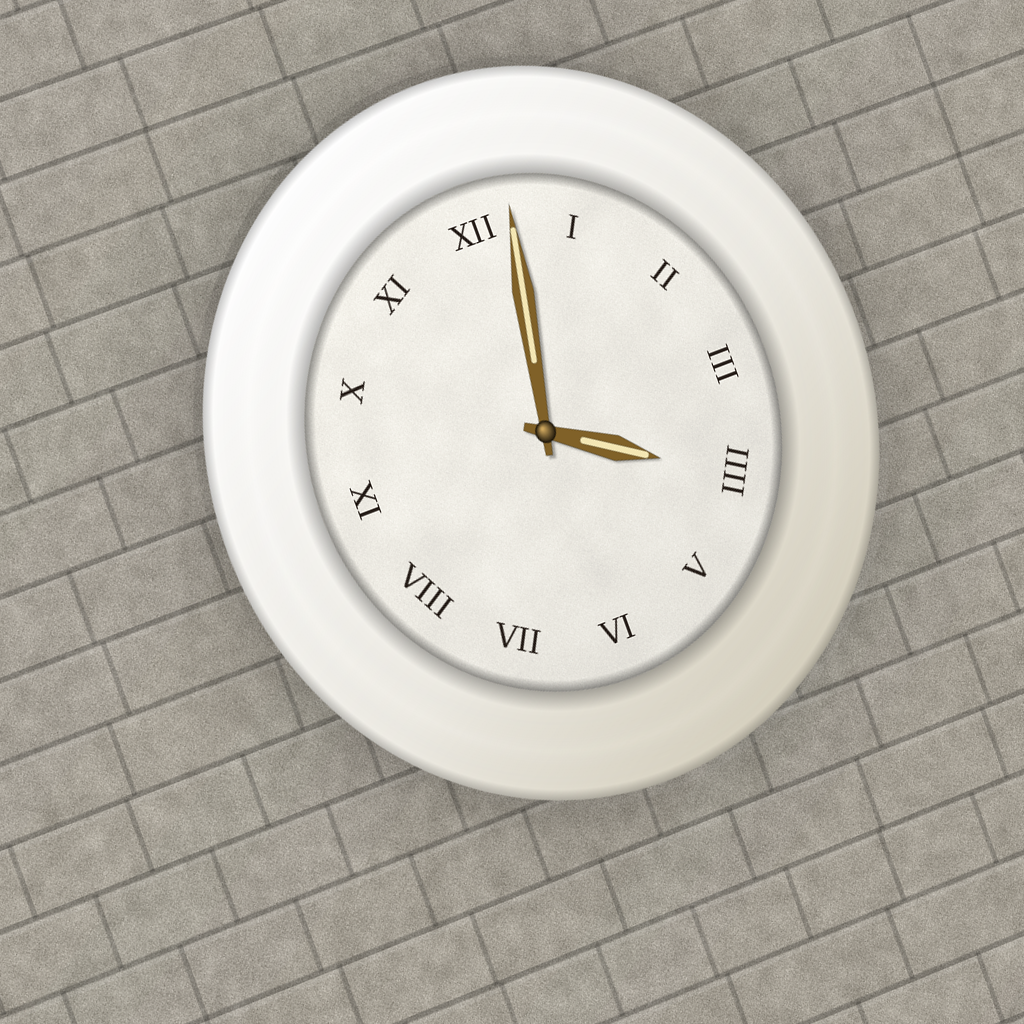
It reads 4h02
